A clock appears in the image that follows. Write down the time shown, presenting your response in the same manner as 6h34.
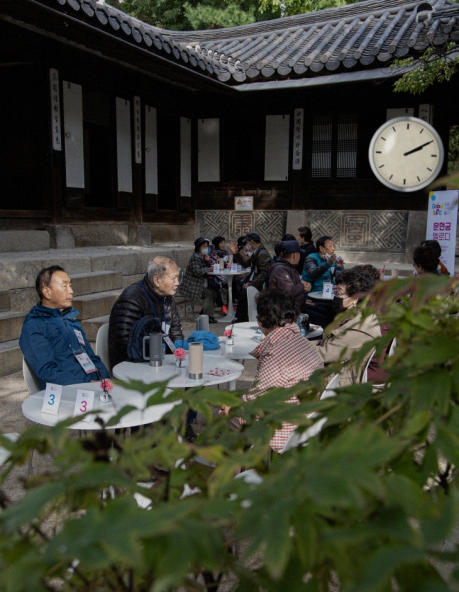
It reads 2h10
